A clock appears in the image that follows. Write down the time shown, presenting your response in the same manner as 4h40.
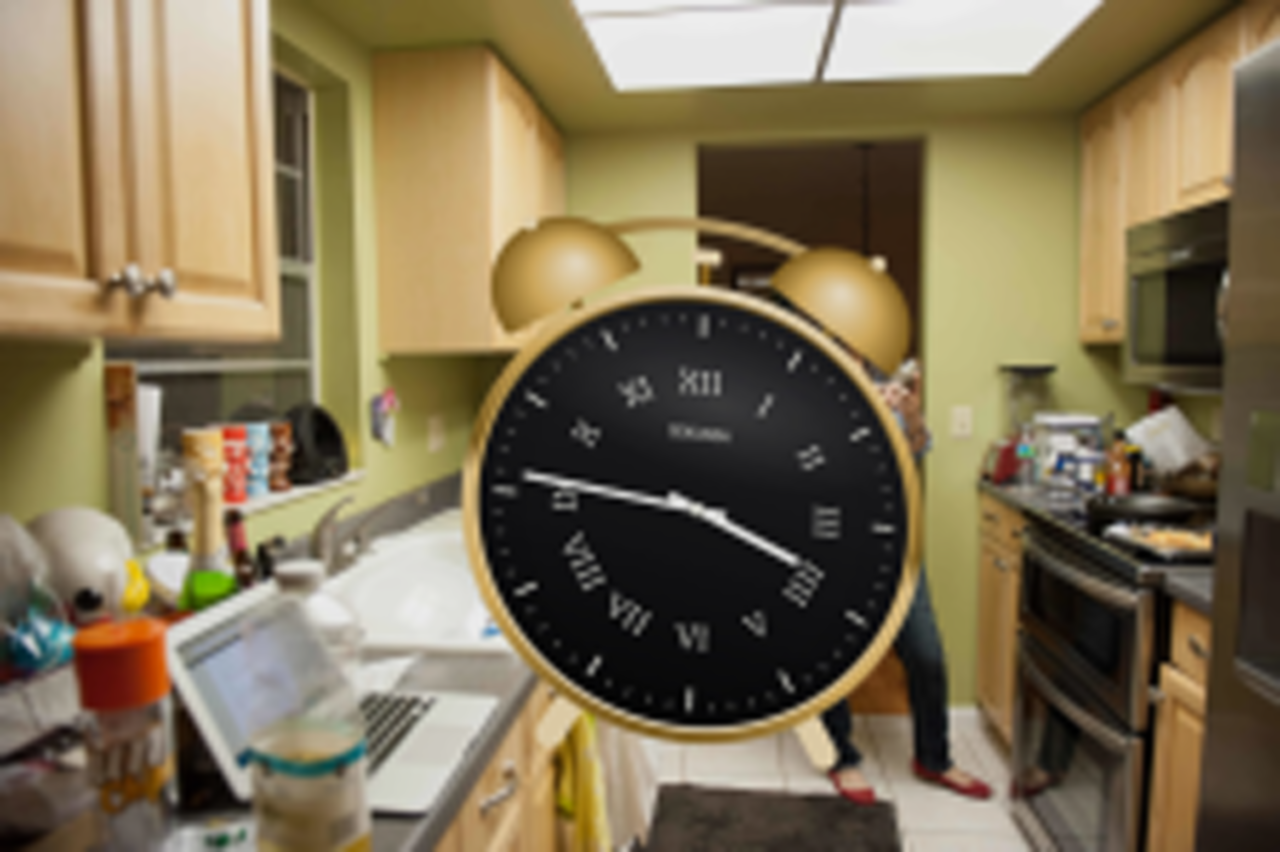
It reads 3h46
